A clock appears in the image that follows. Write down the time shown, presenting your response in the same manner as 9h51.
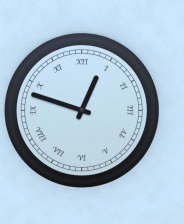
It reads 12h48
